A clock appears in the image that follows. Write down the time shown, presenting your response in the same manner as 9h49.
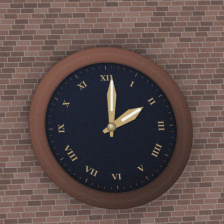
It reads 2h01
